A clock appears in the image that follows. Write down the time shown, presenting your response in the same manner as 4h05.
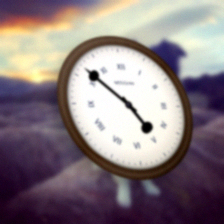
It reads 4h52
